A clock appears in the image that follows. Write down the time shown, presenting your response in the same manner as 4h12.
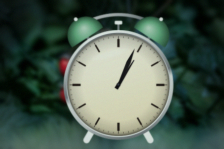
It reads 1h04
